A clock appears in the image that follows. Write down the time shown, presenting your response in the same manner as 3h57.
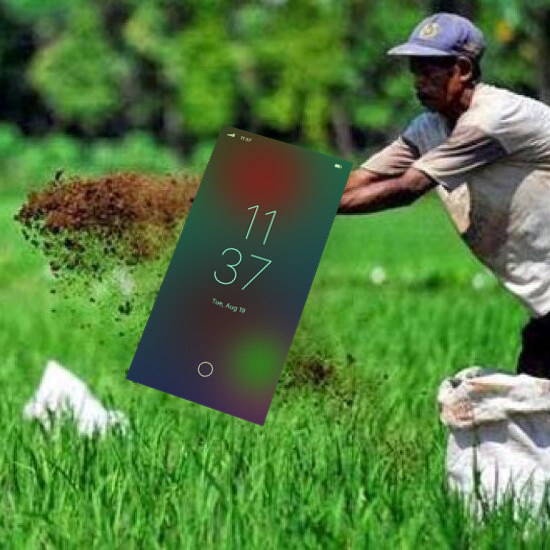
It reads 11h37
